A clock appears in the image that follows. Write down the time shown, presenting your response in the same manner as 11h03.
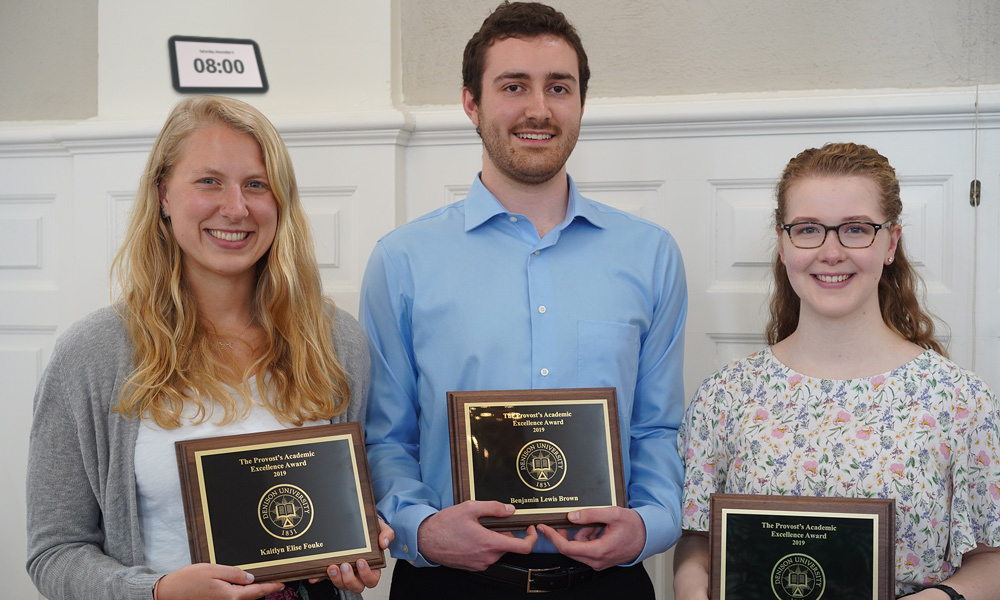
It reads 8h00
